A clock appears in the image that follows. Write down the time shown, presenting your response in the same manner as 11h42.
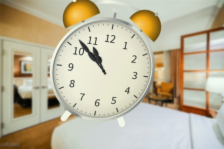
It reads 10h52
